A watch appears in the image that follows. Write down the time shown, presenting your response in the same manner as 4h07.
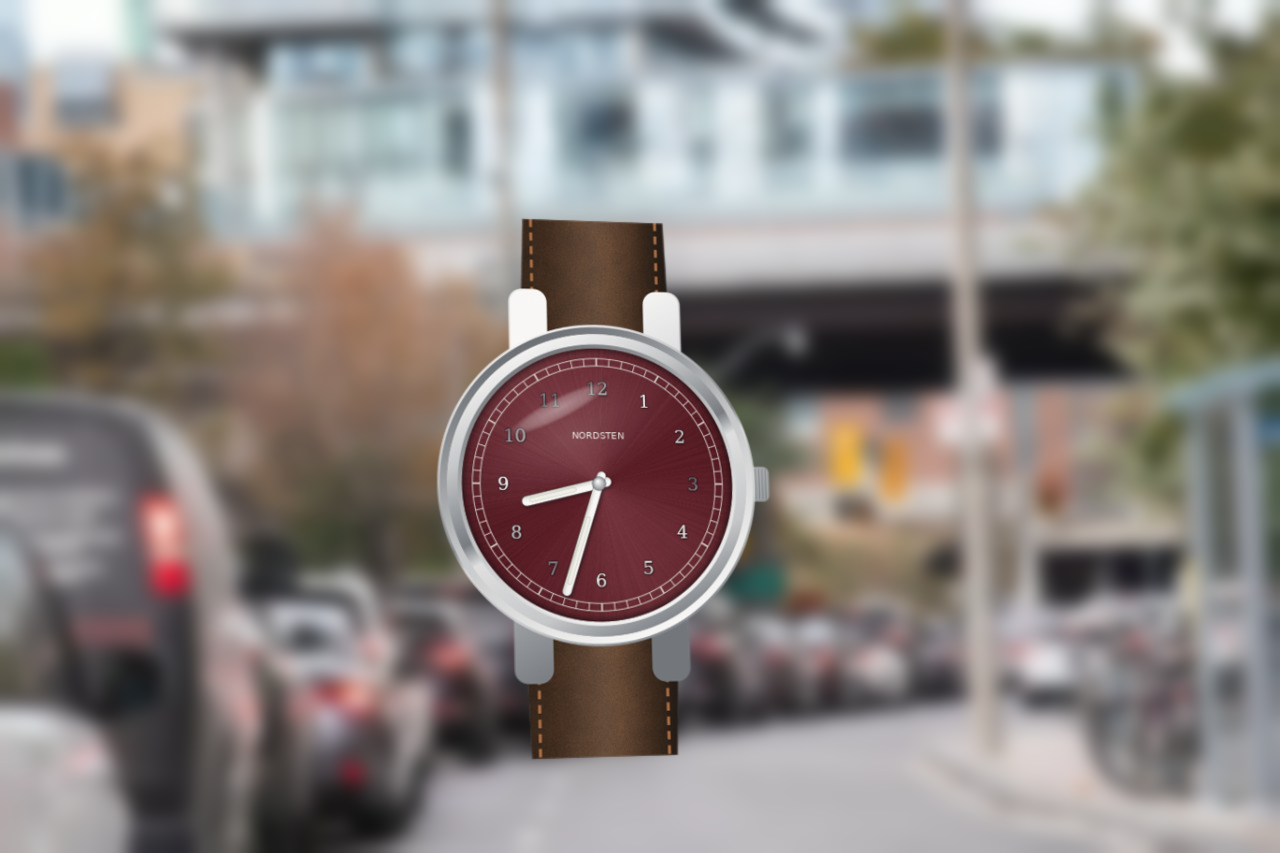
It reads 8h33
